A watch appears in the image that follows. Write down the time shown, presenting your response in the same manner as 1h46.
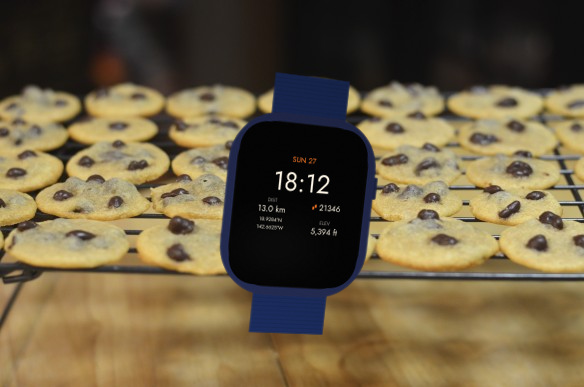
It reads 18h12
